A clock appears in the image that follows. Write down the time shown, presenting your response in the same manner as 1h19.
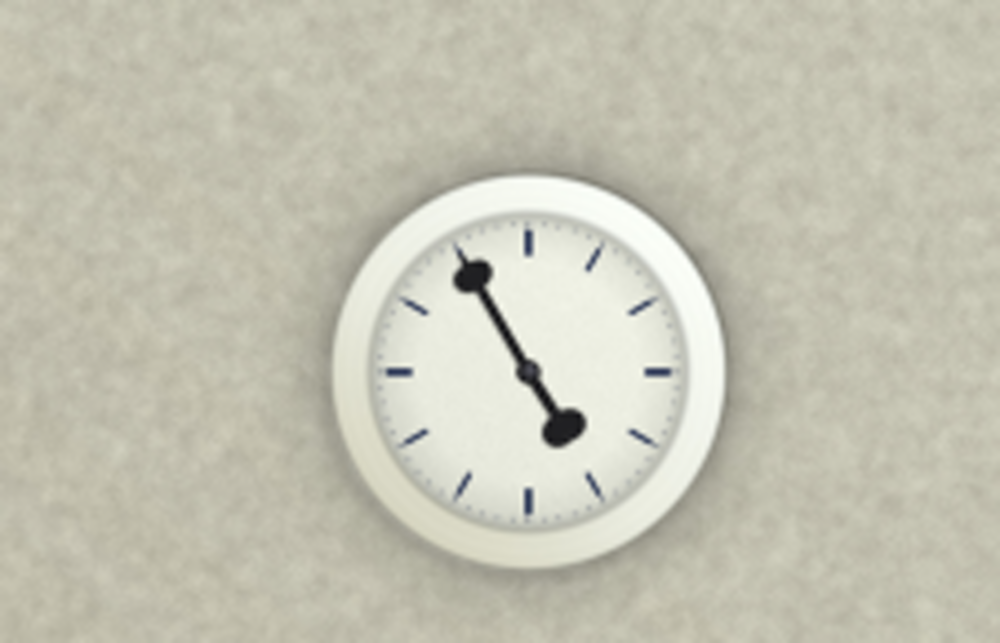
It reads 4h55
